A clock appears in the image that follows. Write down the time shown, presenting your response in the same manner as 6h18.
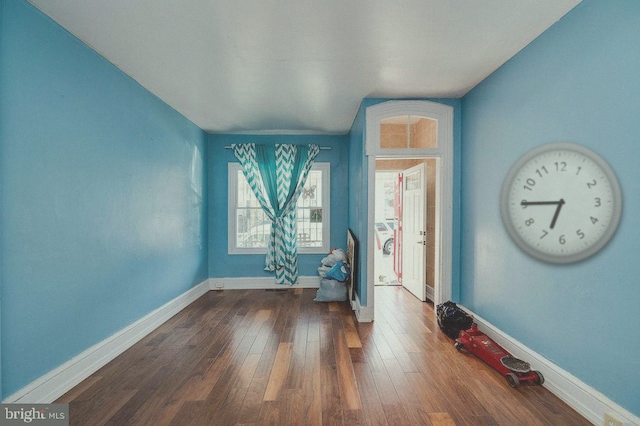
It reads 6h45
